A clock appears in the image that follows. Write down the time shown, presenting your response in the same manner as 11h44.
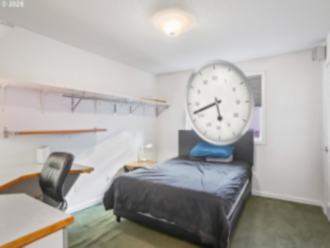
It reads 5h42
